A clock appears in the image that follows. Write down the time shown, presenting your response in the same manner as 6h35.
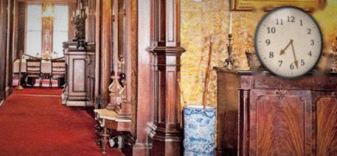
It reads 7h28
